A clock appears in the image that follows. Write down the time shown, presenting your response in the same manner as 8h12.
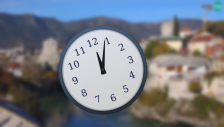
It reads 12h04
